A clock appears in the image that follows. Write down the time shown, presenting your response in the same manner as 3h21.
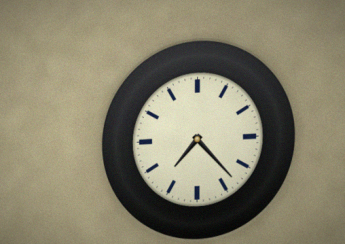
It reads 7h23
